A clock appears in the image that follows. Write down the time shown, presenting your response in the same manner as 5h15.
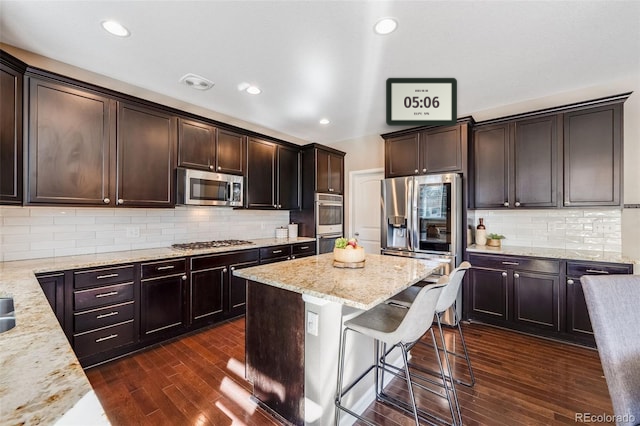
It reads 5h06
